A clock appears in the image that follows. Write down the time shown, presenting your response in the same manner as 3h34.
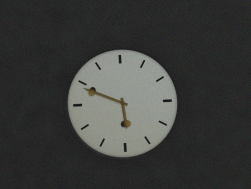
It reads 5h49
